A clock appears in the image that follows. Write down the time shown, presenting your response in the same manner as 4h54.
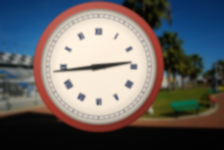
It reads 2h44
